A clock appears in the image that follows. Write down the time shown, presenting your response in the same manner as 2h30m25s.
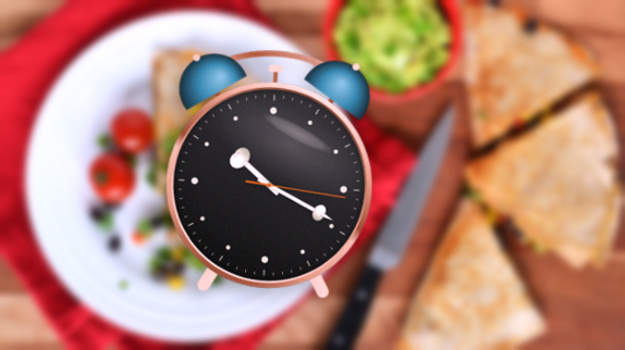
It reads 10h19m16s
